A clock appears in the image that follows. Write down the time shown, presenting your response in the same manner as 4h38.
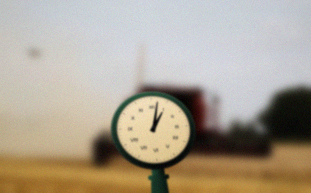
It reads 1h02
